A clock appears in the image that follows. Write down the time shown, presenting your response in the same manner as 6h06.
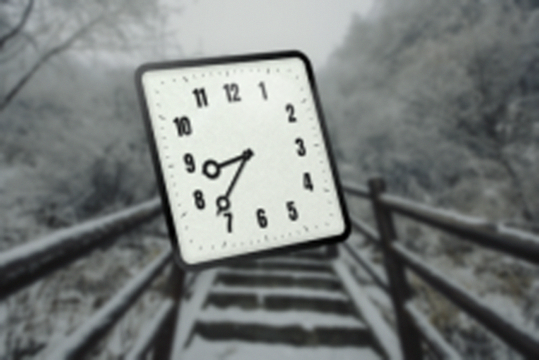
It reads 8h37
